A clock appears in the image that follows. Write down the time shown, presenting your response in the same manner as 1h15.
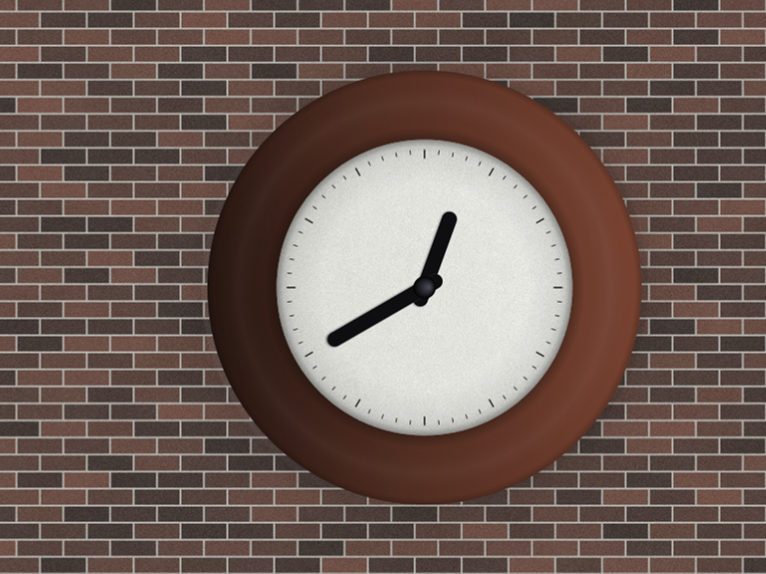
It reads 12h40
